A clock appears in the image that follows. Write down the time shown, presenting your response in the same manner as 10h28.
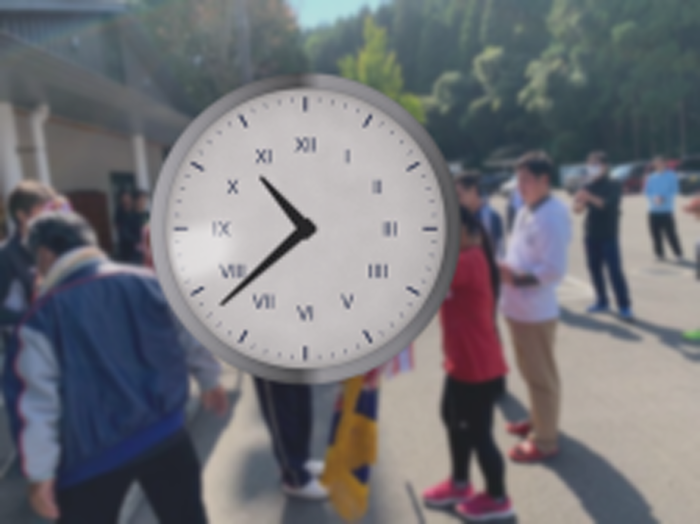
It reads 10h38
